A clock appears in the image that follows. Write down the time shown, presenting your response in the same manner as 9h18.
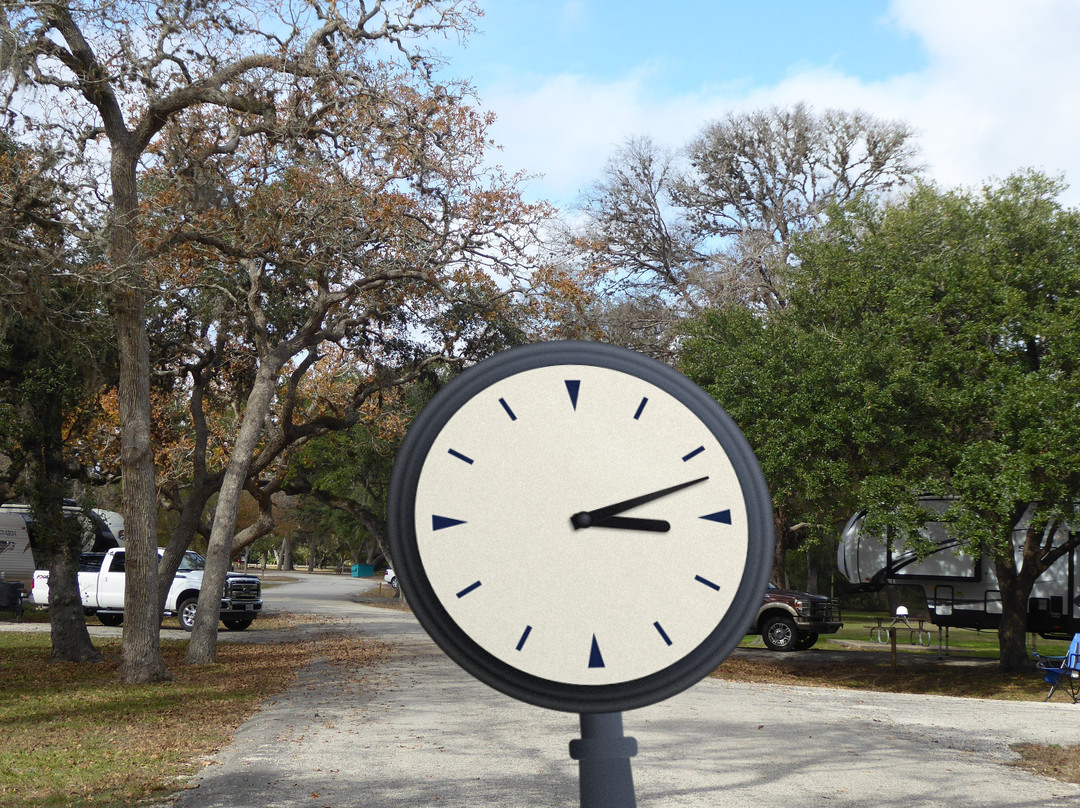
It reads 3h12
